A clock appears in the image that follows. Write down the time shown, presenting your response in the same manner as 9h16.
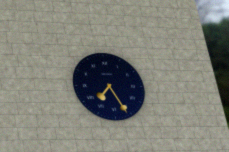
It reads 7h26
